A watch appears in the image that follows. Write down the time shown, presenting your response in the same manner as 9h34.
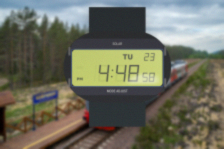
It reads 4h48
